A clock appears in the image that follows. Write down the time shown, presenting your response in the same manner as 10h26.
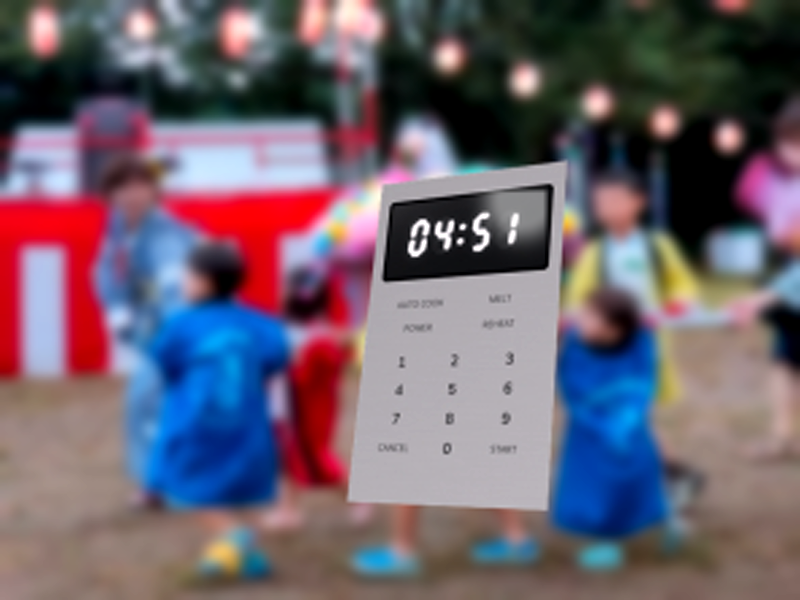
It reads 4h51
